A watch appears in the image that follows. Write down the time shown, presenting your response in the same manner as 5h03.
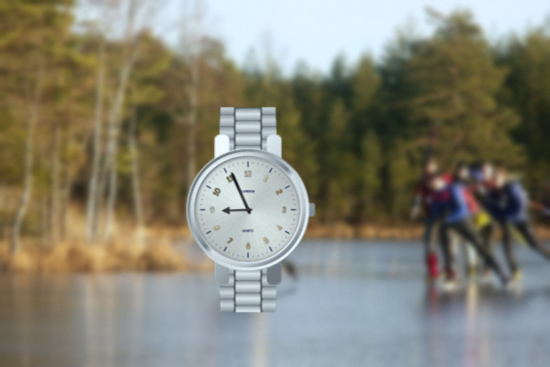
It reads 8h56
